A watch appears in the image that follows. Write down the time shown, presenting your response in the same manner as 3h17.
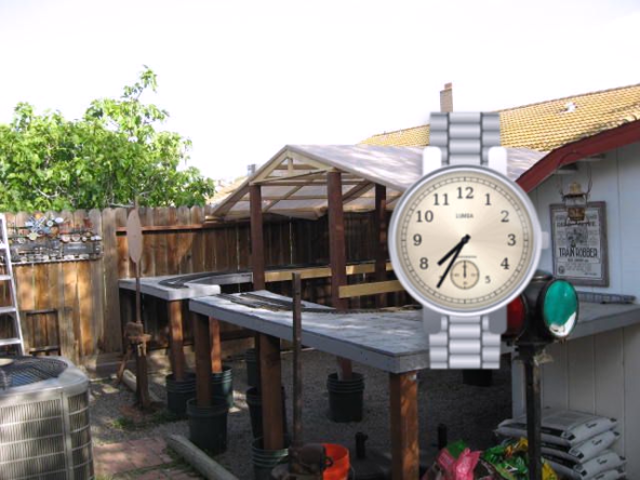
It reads 7h35
